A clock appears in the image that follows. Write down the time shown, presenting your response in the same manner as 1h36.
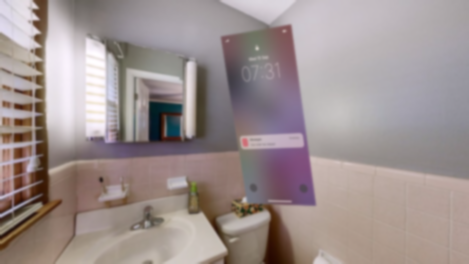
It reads 7h31
